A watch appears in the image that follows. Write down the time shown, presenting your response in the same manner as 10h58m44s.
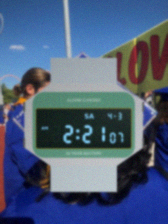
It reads 2h21m07s
